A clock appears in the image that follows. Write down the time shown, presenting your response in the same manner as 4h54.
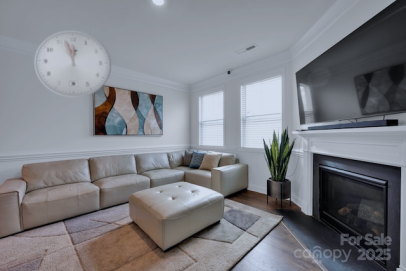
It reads 11h57
